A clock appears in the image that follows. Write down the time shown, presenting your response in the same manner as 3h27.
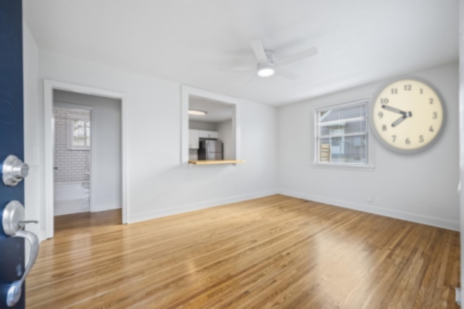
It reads 7h48
